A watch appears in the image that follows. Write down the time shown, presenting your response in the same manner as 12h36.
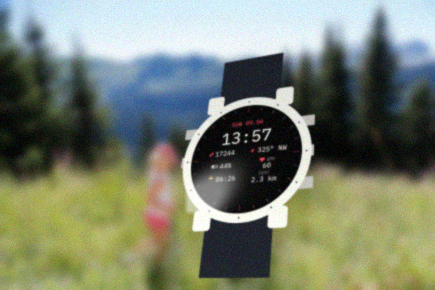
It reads 13h57
